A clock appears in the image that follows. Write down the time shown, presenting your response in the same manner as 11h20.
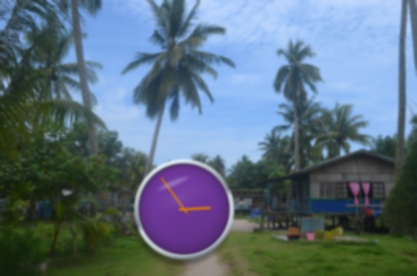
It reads 2h54
